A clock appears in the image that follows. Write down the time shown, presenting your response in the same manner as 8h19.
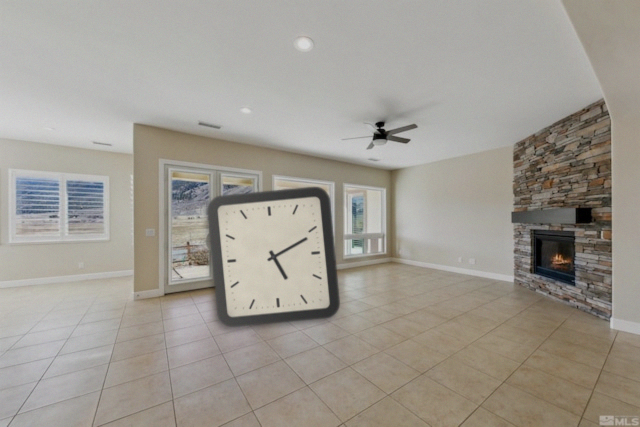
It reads 5h11
